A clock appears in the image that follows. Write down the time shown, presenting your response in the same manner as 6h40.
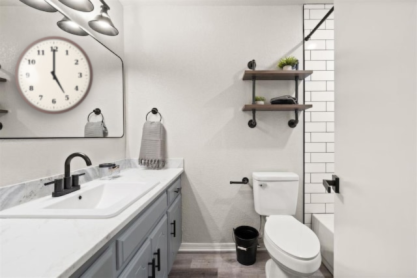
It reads 5h00
